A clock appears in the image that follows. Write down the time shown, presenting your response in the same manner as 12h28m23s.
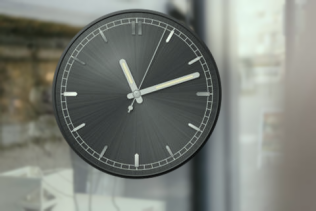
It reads 11h12m04s
